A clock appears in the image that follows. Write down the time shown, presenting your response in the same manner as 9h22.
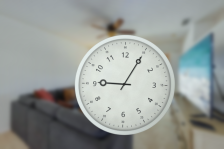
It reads 9h05
